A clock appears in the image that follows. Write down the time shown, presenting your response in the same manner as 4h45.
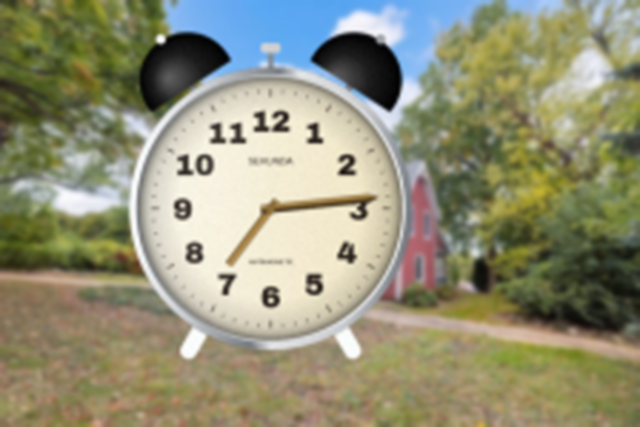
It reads 7h14
